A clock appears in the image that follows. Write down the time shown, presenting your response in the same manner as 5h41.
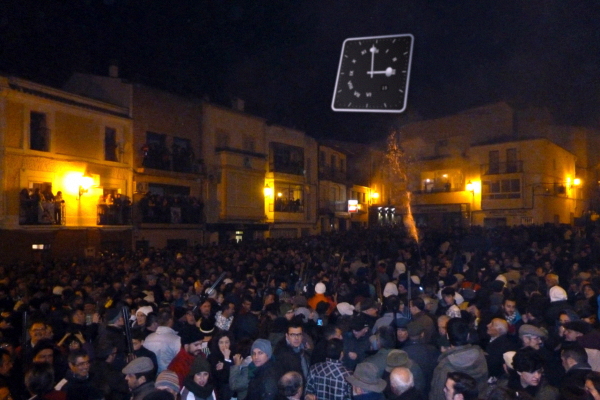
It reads 2h59
